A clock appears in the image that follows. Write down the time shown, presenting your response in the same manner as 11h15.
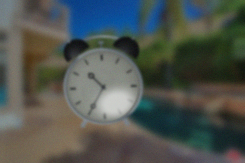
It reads 10h35
